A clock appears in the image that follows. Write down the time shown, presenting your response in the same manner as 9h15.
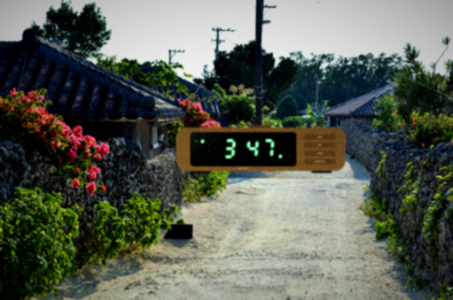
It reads 3h47
